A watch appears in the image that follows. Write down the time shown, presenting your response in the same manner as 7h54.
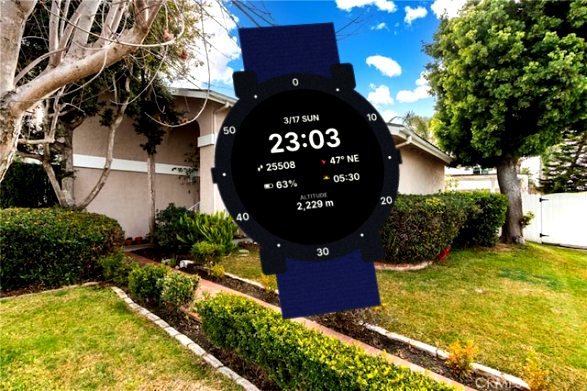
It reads 23h03
